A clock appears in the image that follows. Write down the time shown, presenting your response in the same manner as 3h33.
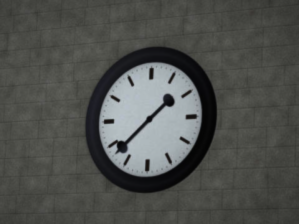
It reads 1h38
